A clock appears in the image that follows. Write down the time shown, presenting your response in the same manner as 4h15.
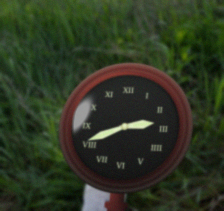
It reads 2h41
